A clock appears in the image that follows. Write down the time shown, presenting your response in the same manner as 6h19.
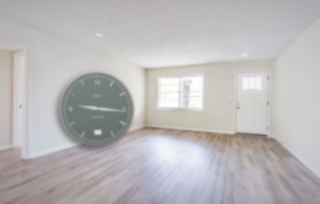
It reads 9h16
